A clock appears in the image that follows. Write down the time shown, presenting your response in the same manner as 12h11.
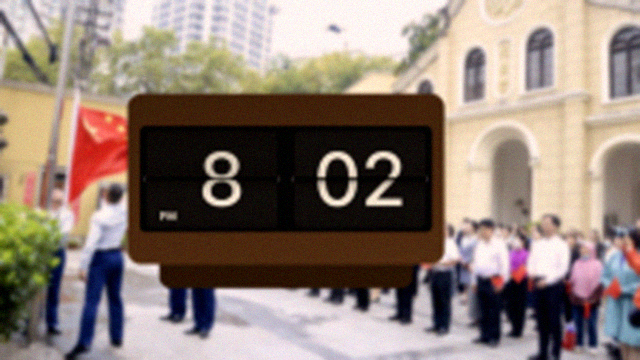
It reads 8h02
